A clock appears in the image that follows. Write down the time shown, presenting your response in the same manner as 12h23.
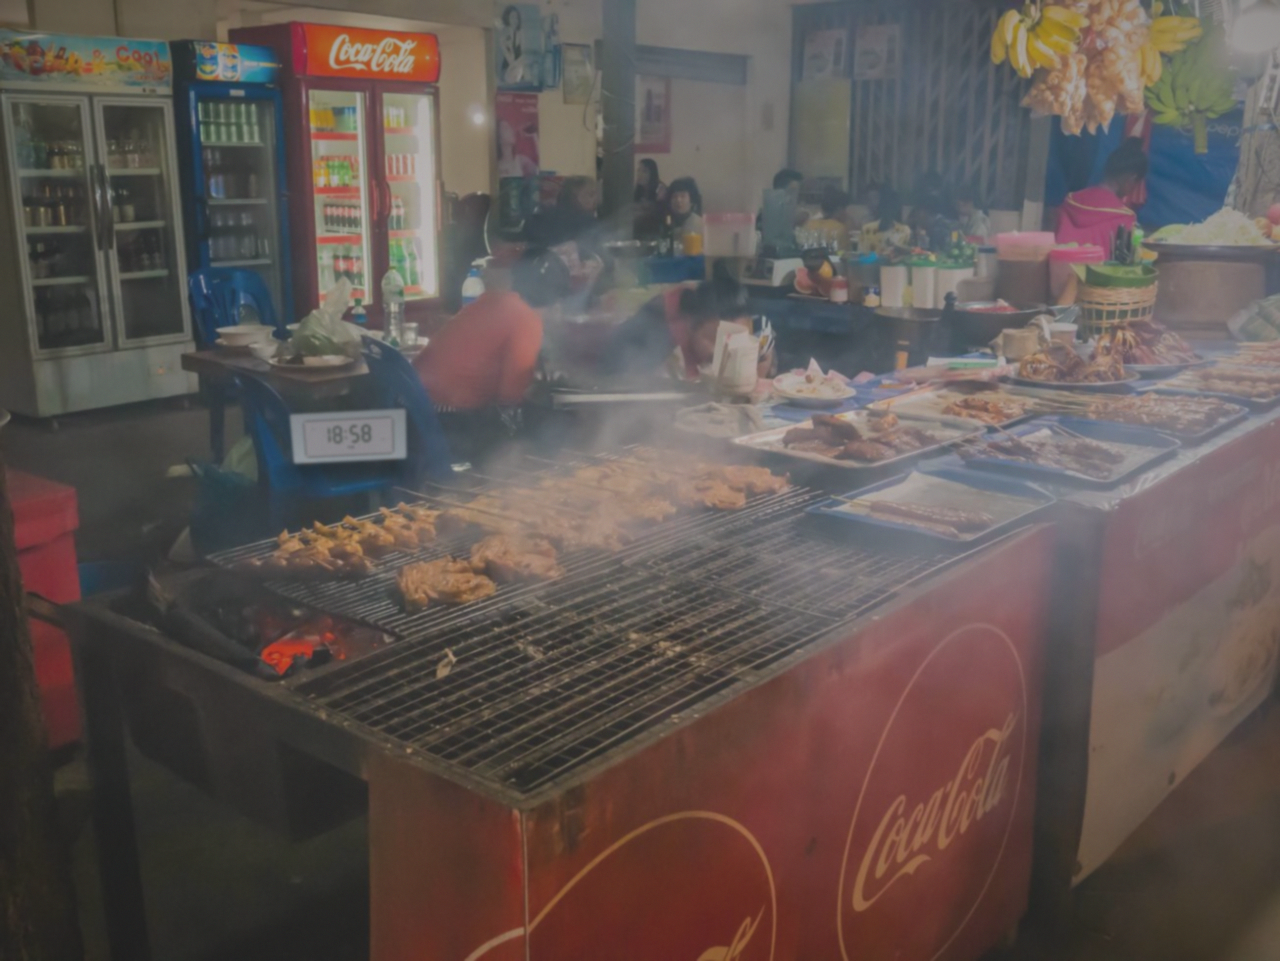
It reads 18h58
